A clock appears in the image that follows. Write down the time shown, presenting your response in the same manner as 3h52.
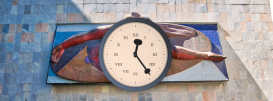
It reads 12h24
